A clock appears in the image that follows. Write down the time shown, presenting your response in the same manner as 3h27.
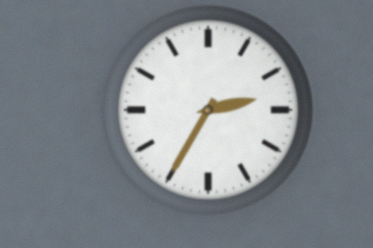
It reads 2h35
